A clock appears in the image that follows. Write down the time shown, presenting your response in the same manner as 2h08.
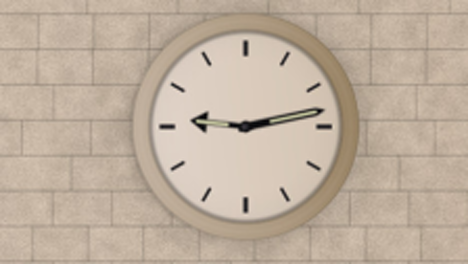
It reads 9h13
